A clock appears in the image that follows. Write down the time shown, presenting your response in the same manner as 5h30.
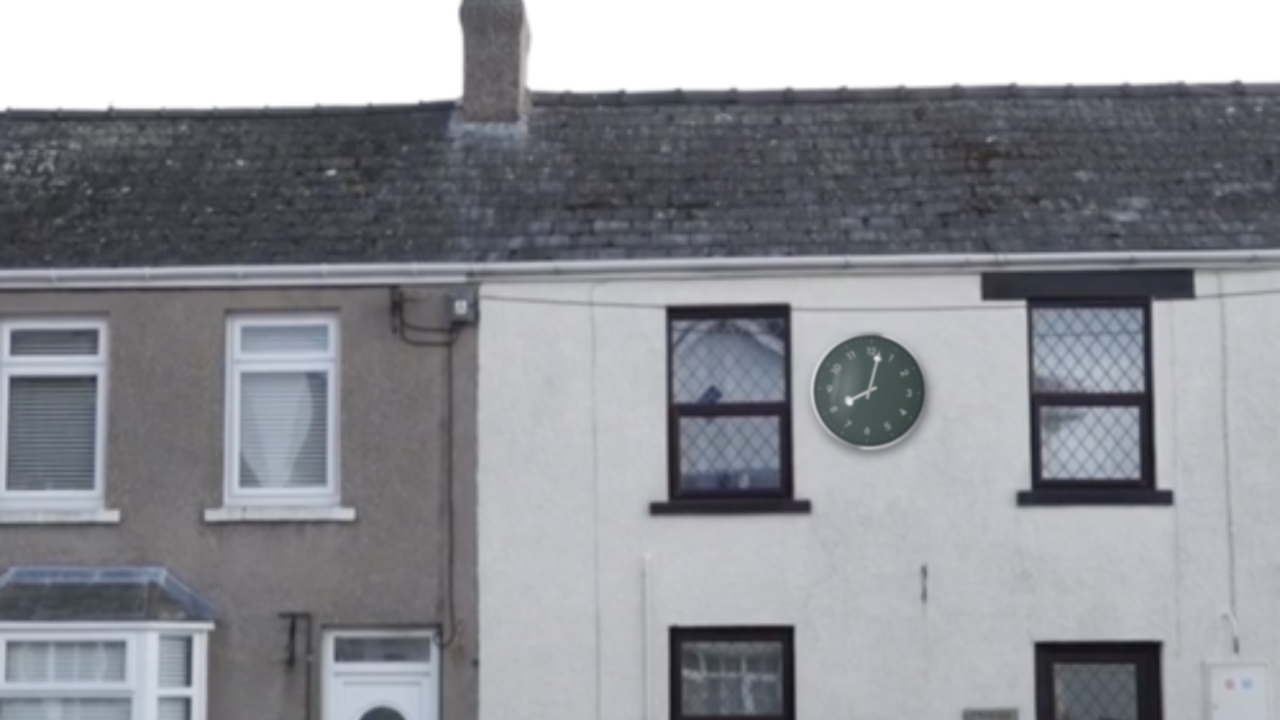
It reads 8h02
